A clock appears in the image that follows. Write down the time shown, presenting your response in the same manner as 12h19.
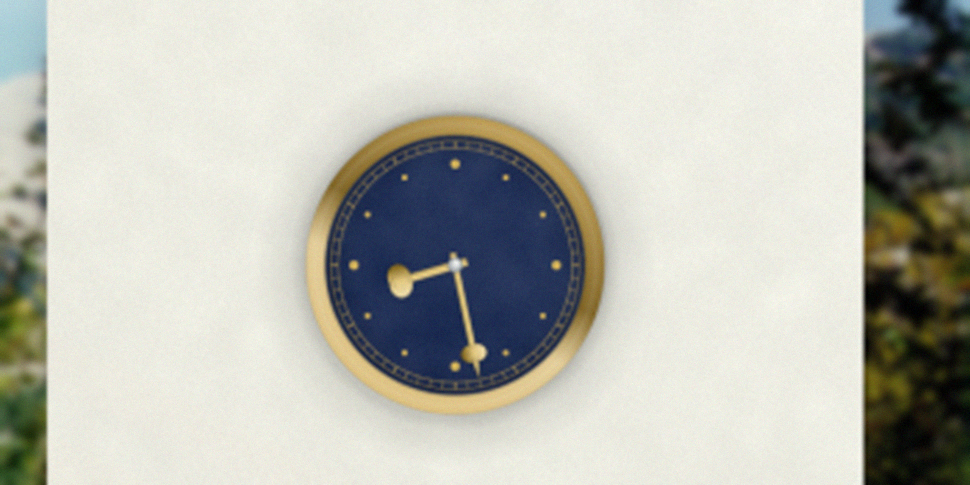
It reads 8h28
